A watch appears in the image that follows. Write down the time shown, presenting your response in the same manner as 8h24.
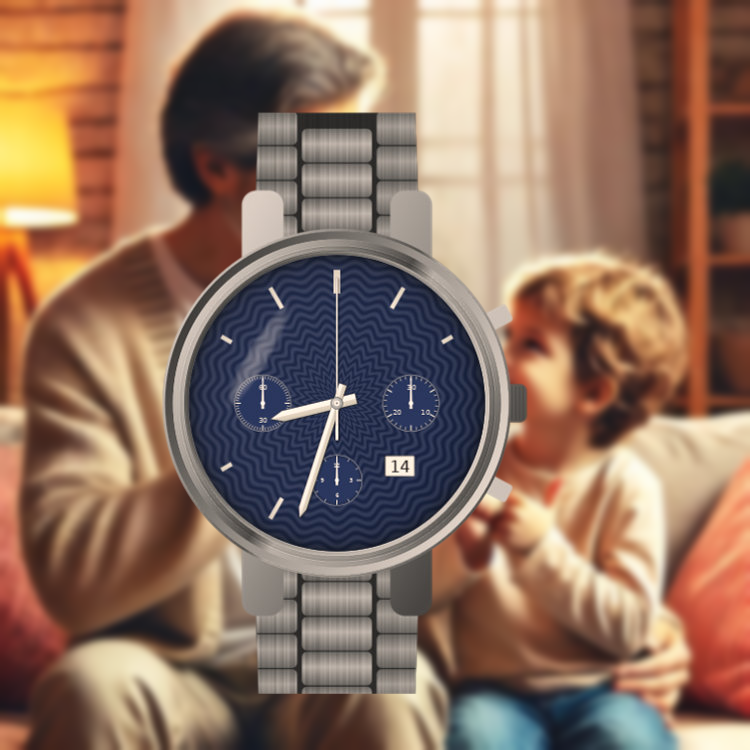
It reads 8h33
